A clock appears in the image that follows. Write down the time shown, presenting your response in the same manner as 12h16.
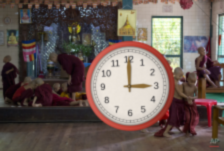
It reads 3h00
